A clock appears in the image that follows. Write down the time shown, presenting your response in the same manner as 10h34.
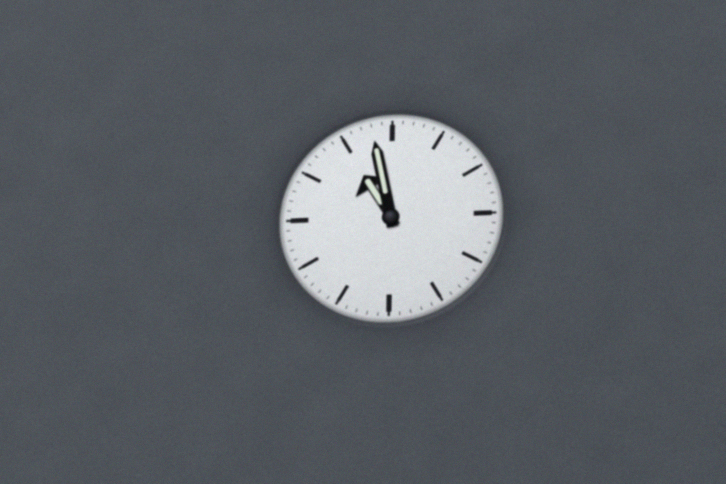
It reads 10h58
